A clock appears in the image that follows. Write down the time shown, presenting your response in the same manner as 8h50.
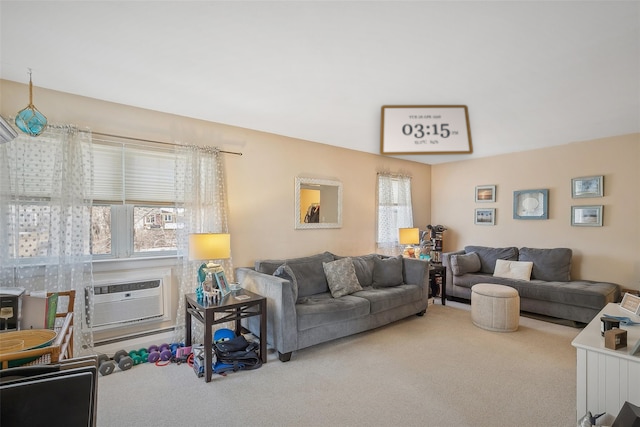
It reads 3h15
